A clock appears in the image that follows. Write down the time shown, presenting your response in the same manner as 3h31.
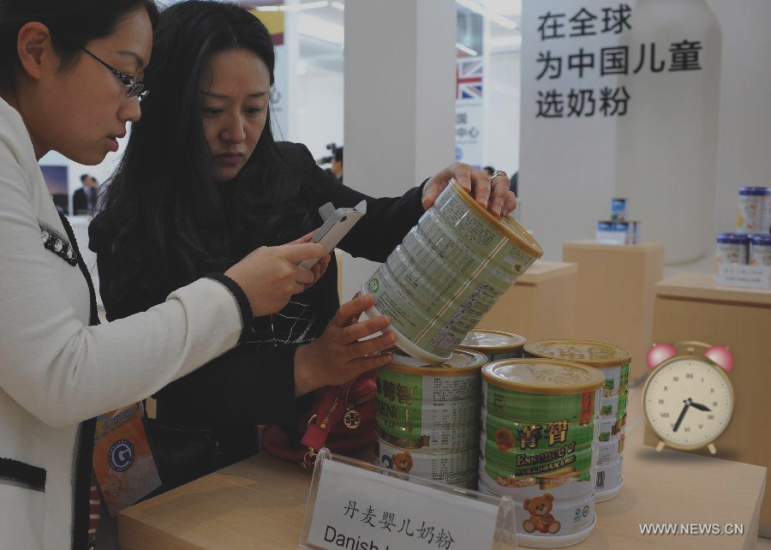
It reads 3h34
